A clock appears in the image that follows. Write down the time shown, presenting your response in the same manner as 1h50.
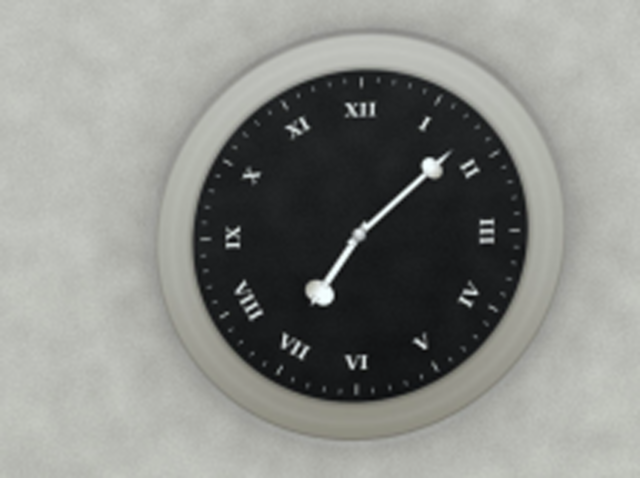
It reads 7h08
